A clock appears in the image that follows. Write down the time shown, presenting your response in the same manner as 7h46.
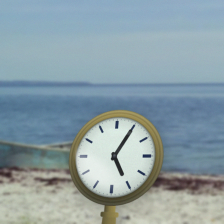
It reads 5h05
